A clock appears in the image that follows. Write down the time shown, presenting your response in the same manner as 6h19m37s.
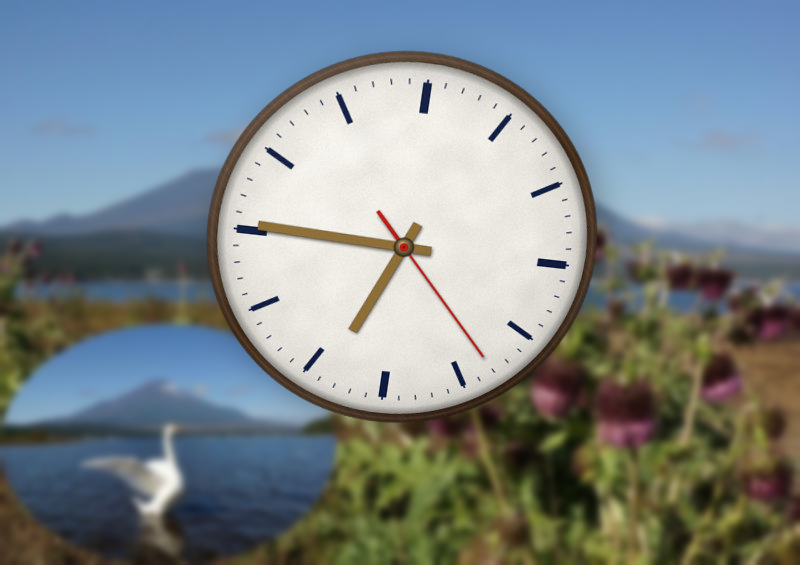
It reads 6h45m23s
